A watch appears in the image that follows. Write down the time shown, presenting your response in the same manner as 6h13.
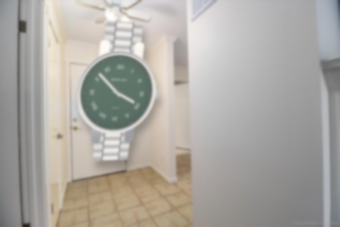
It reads 3h52
